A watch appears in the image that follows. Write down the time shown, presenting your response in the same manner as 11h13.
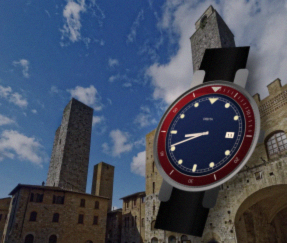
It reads 8h41
